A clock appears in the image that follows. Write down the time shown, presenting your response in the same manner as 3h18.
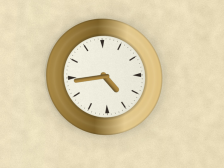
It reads 4h44
